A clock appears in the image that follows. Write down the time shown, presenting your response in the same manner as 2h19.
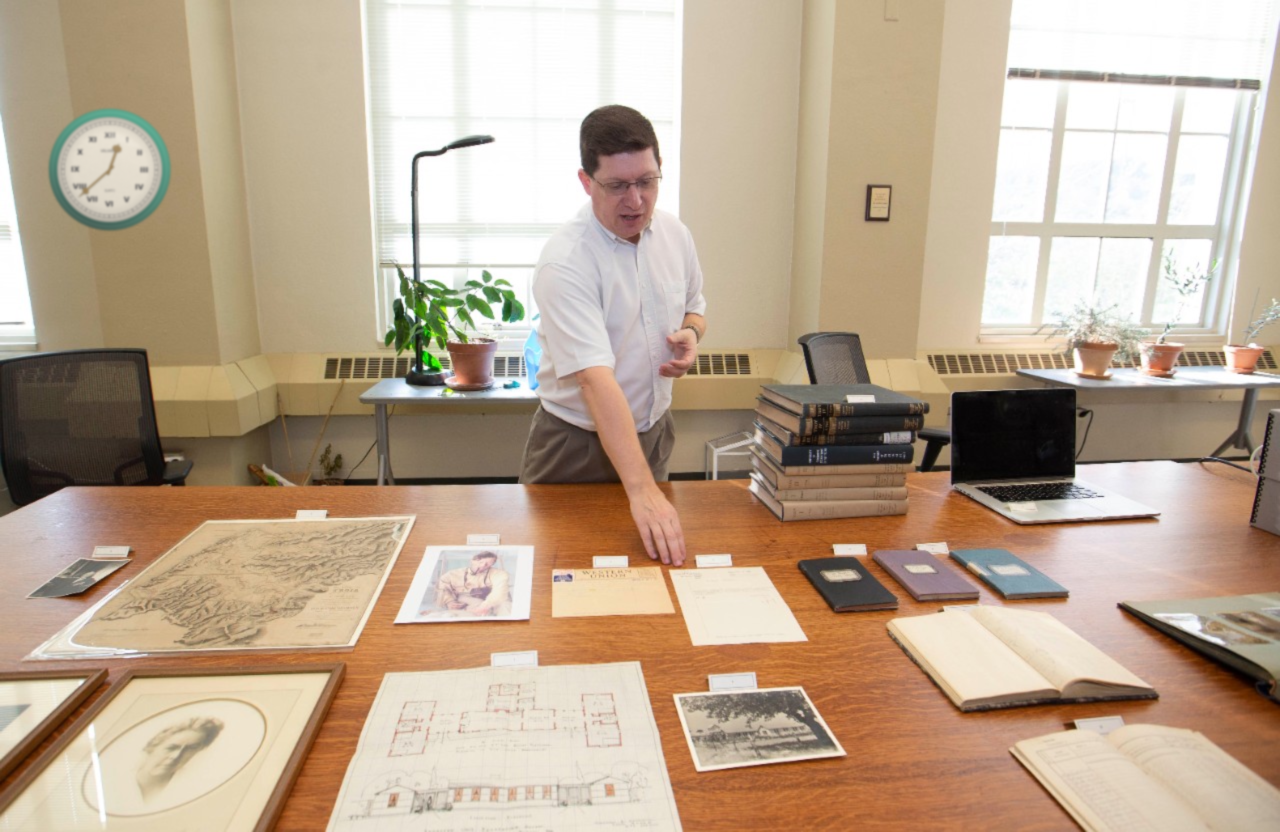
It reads 12h38
